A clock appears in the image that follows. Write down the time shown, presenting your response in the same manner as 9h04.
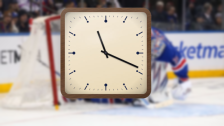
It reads 11h19
